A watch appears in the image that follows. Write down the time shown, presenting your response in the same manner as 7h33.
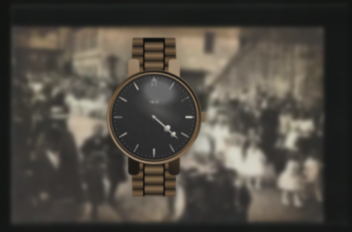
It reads 4h22
